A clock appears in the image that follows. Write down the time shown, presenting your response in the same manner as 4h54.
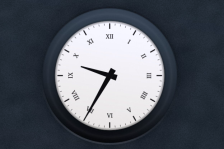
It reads 9h35
